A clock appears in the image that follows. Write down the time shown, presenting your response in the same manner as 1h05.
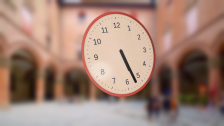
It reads 5h27
